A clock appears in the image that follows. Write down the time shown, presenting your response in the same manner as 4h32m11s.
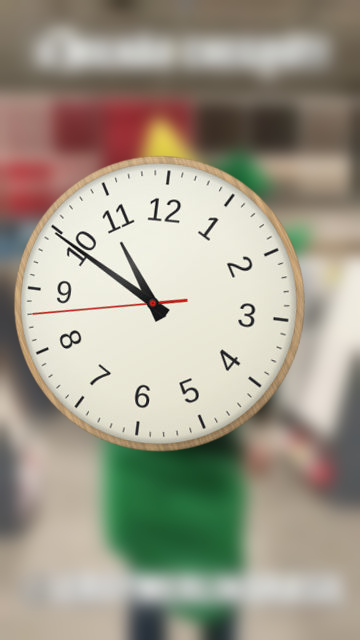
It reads 10h49m43s
